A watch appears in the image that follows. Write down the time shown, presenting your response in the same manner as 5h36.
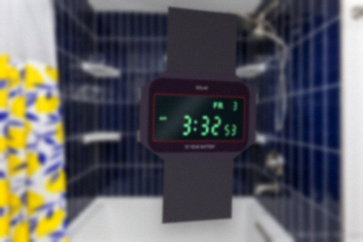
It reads 3h32
